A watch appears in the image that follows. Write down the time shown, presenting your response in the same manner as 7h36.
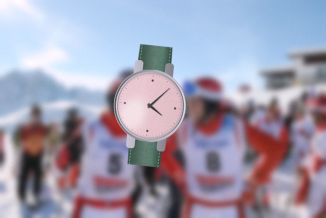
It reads 4h07
